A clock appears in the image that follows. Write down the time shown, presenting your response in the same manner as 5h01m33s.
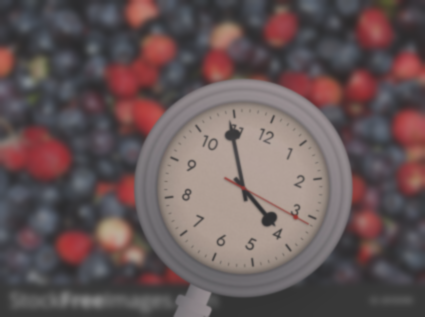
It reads 3h54m16s
